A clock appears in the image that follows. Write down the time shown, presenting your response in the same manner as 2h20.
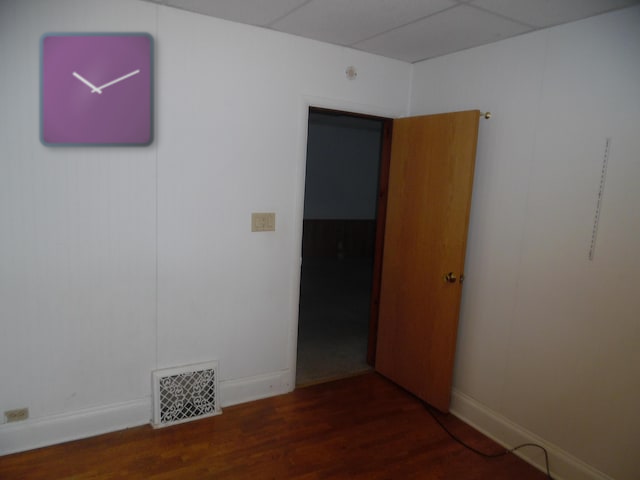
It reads 10h11
